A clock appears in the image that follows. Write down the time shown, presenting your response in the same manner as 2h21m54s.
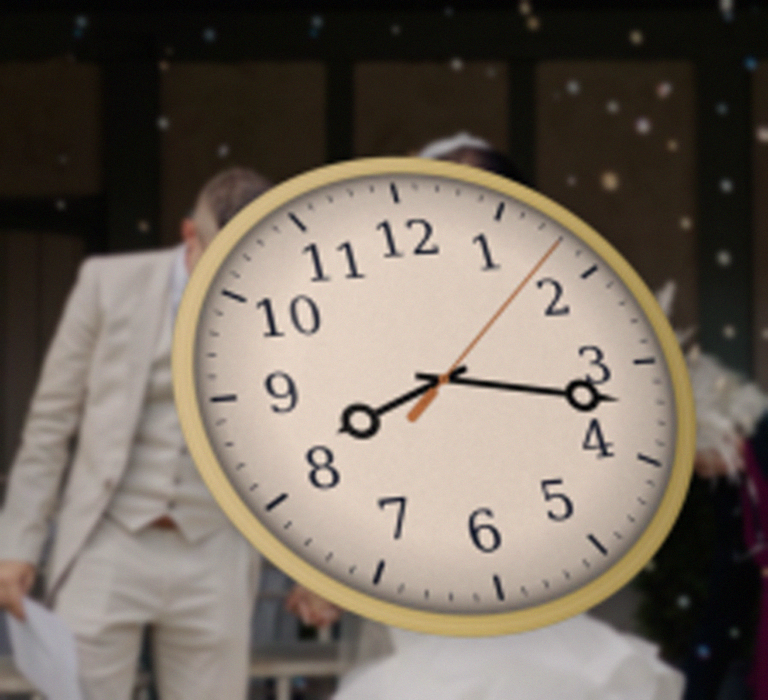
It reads 8h17m08s
